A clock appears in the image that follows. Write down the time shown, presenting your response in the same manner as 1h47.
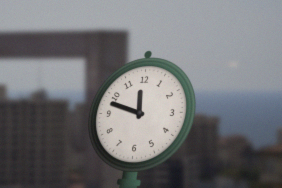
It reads 11h48
